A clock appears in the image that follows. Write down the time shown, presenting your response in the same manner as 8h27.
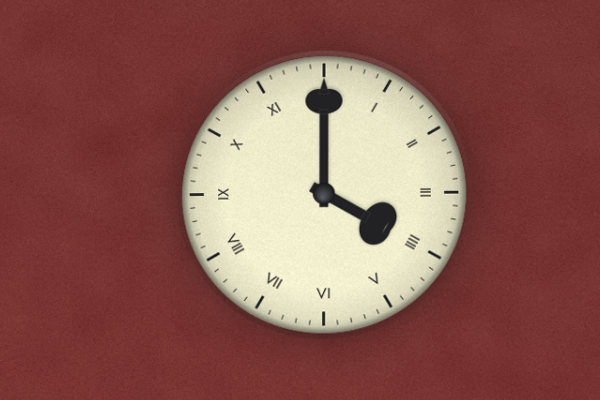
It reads 4h00
